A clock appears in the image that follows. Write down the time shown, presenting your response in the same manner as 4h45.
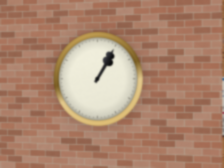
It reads 1h05
